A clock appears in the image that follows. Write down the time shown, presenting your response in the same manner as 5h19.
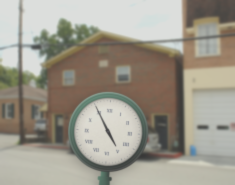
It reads 4h55
